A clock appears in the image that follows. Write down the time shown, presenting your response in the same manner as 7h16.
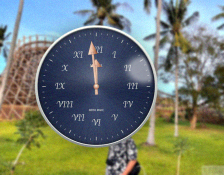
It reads 11h59
